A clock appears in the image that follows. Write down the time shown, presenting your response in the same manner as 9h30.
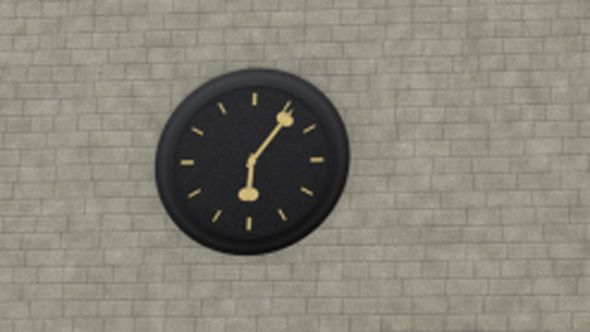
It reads 6h06
